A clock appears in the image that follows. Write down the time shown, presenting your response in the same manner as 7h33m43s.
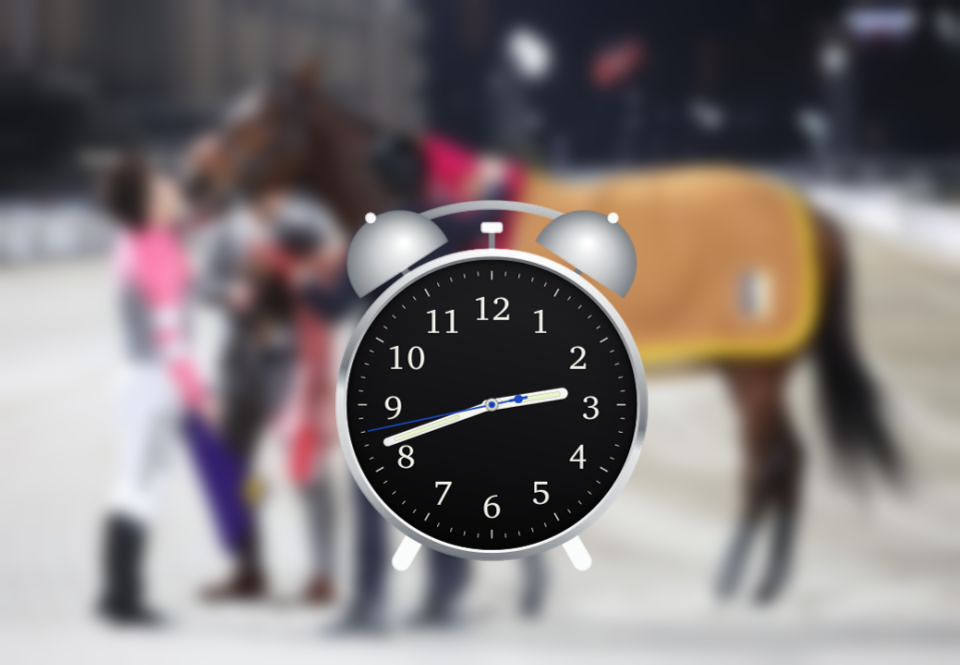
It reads 2h41m43s
